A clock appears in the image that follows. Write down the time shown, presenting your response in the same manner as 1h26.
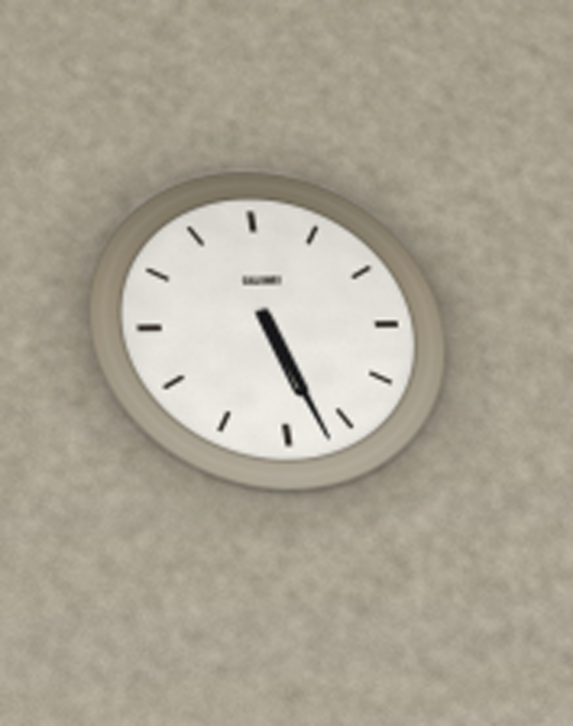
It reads 5h27
